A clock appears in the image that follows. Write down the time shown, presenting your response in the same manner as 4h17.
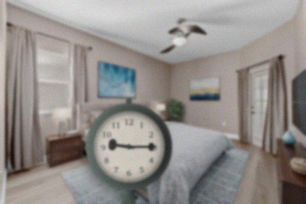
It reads 9h15
